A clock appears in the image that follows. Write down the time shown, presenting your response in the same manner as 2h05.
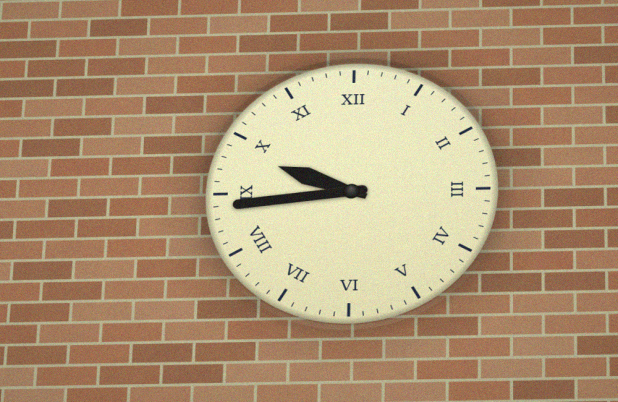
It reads 9h44
